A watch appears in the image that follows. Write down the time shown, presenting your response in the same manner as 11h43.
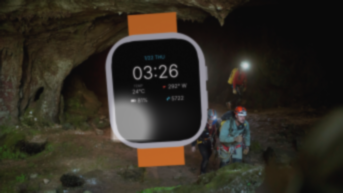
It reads 3h26
